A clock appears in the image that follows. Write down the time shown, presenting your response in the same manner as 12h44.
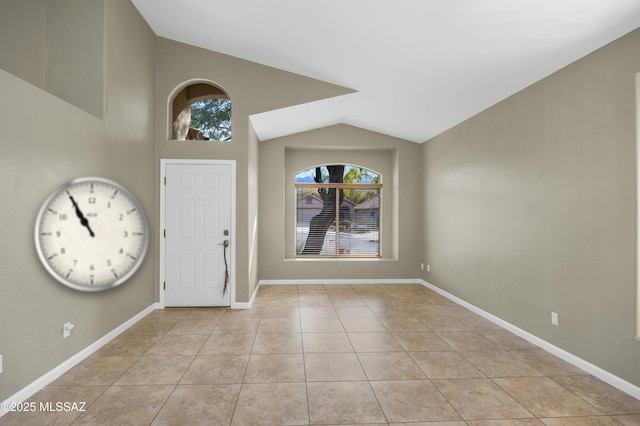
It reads 10h55
